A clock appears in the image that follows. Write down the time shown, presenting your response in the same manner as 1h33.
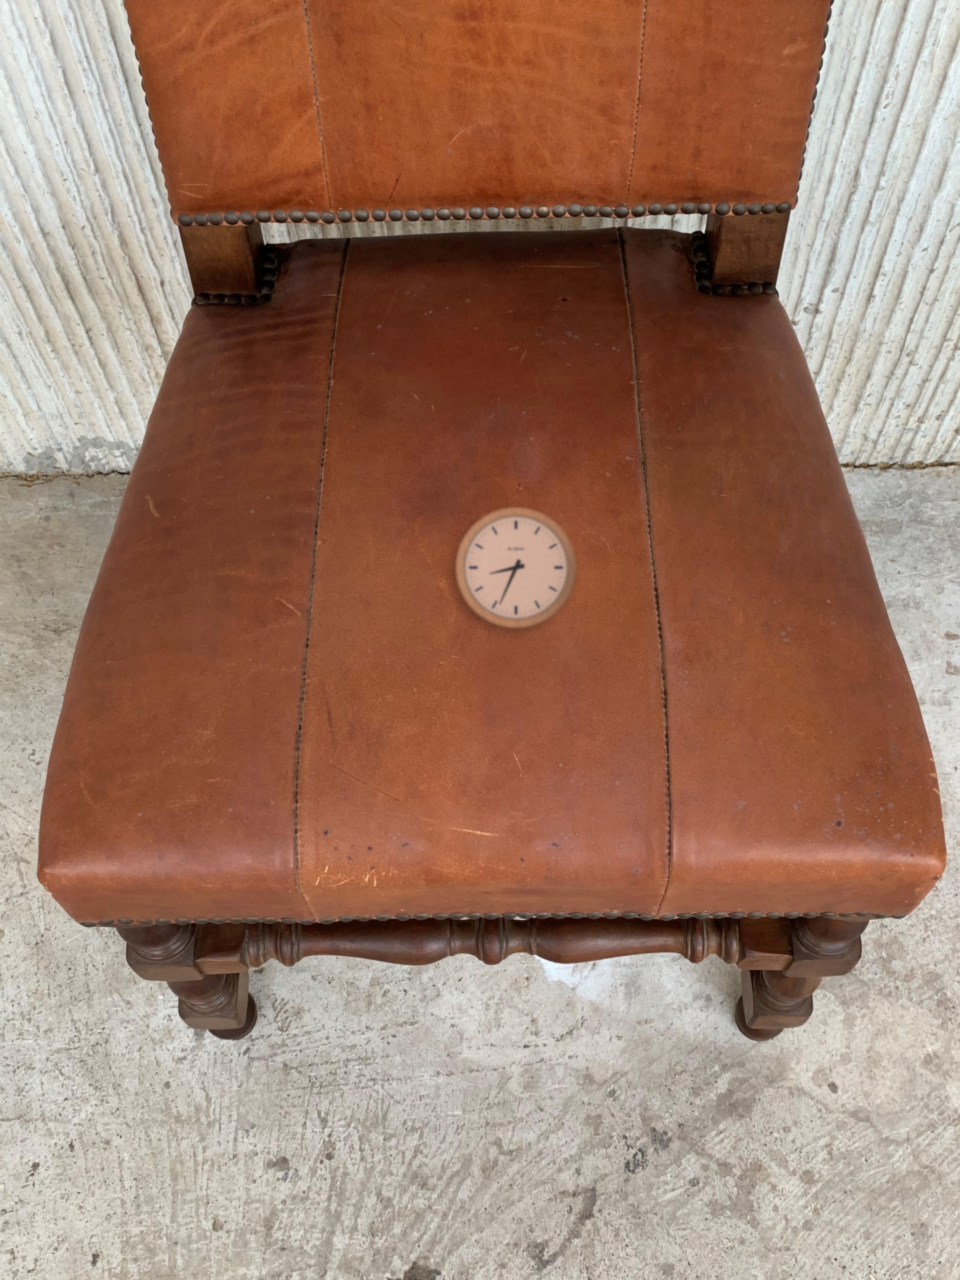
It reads 8h34
